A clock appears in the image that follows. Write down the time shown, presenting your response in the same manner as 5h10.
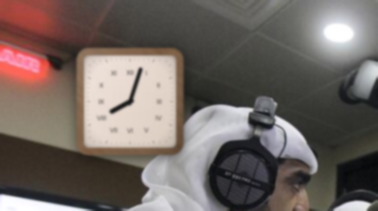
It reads 8h03
